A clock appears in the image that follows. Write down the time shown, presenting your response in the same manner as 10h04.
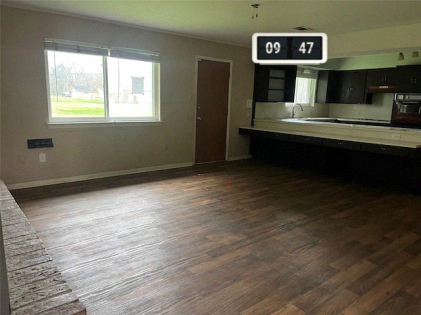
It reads 9h47
